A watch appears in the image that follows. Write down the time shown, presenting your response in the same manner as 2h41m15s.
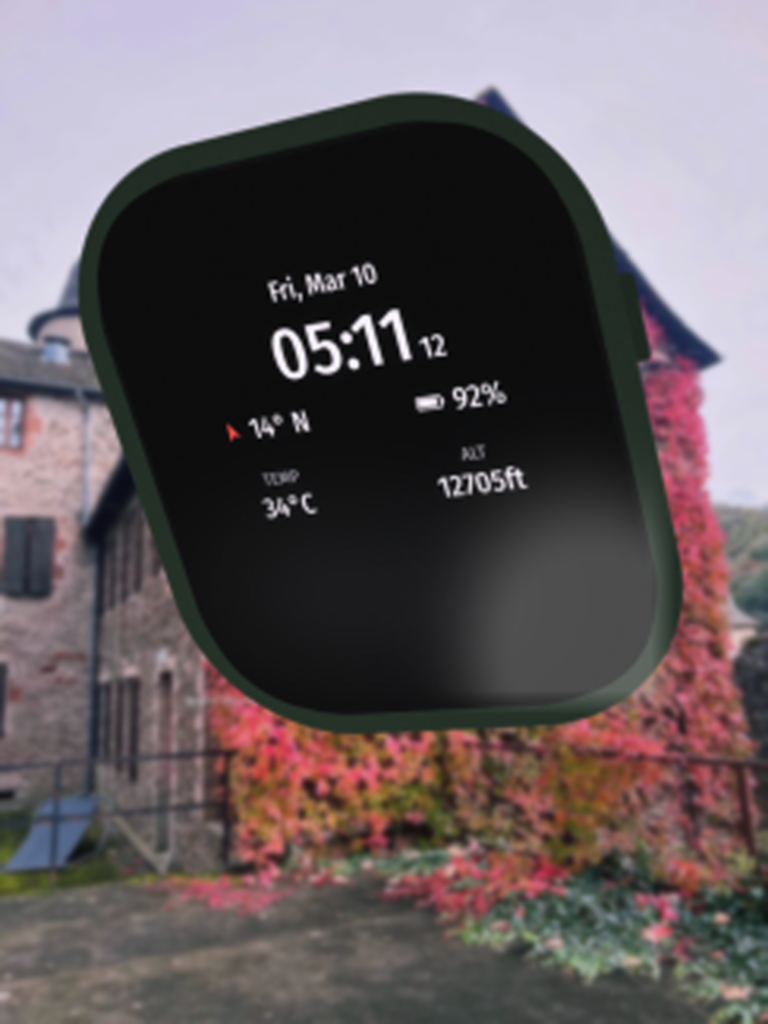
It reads 5h11m12s
